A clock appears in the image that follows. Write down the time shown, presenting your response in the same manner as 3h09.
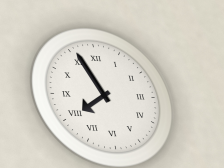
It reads 7h56
